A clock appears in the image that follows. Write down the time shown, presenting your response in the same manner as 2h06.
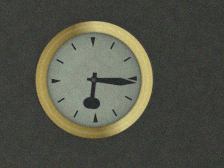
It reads 6h16
